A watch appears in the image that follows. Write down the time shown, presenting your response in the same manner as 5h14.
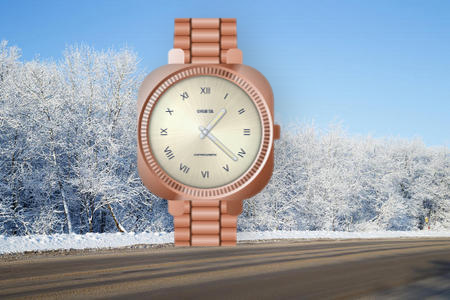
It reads 1h22
